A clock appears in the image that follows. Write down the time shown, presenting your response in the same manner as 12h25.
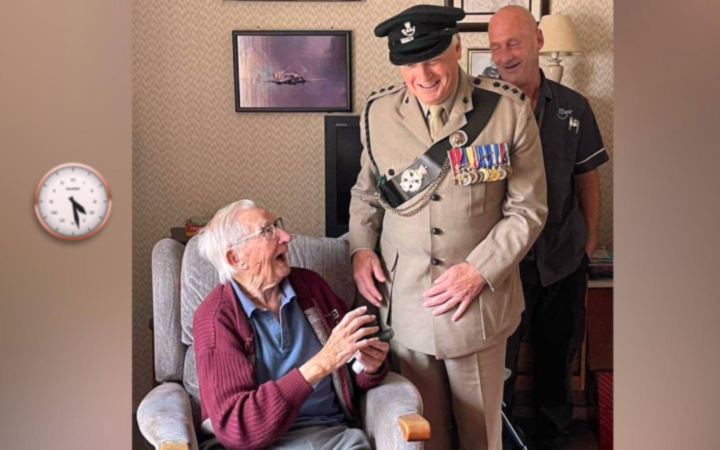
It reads 4h28
